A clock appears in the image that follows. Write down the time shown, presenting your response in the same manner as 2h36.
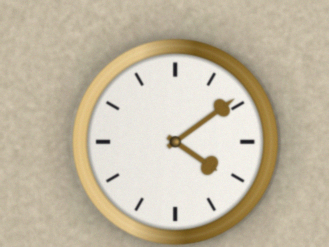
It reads 4h09
